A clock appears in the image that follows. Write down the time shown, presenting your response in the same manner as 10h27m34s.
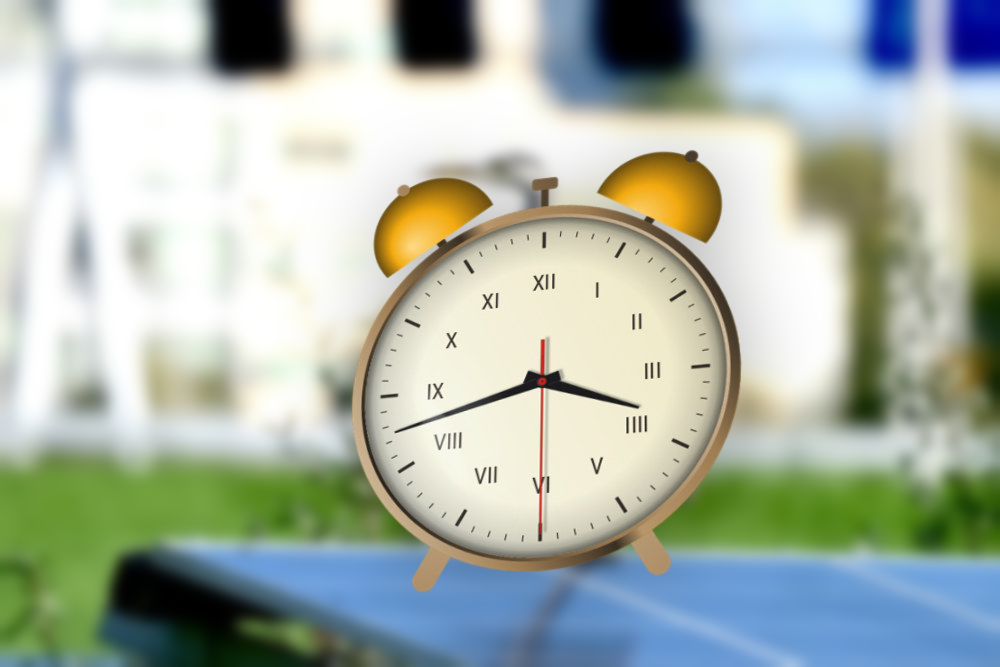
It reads 3h42m30s
